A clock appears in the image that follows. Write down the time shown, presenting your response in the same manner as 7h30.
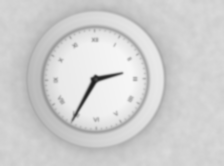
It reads 2h35
